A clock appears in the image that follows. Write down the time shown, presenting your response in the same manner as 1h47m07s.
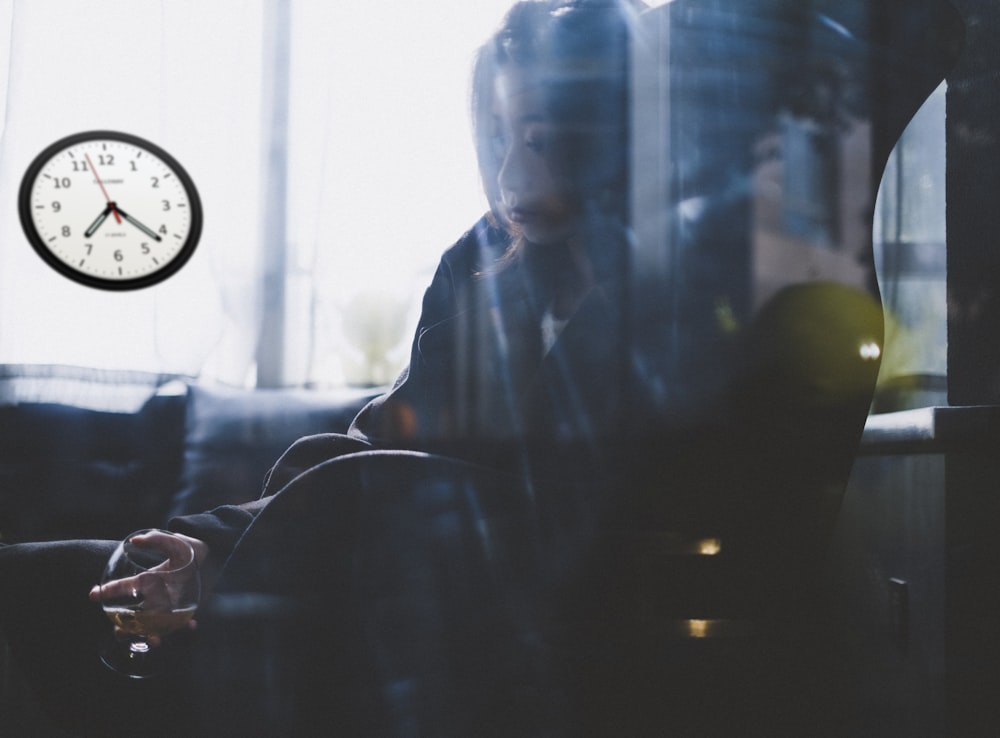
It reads 7h21m57s
